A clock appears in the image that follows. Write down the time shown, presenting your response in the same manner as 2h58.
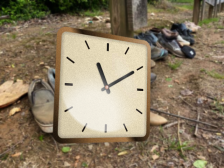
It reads 11h10
